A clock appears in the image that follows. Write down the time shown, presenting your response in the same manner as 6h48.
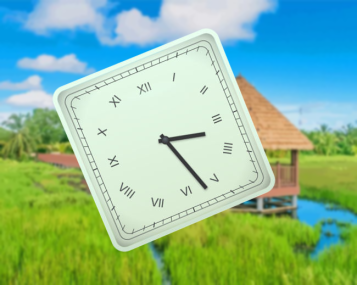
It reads 3h27
